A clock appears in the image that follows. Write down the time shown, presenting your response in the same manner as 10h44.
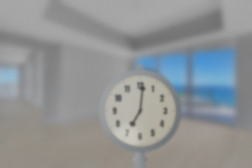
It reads 7h01
